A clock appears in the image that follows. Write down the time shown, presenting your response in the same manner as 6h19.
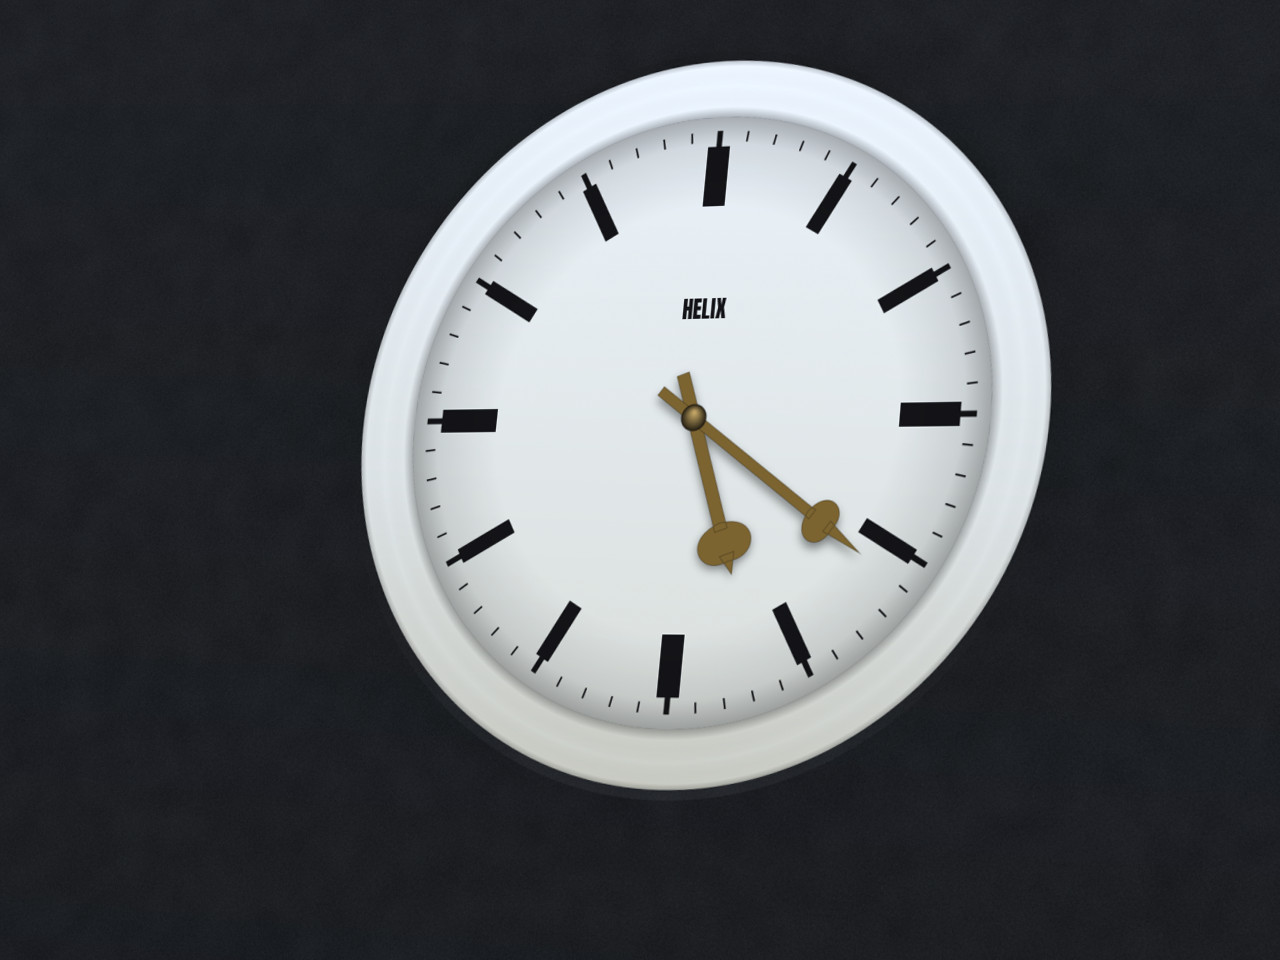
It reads 5h21
